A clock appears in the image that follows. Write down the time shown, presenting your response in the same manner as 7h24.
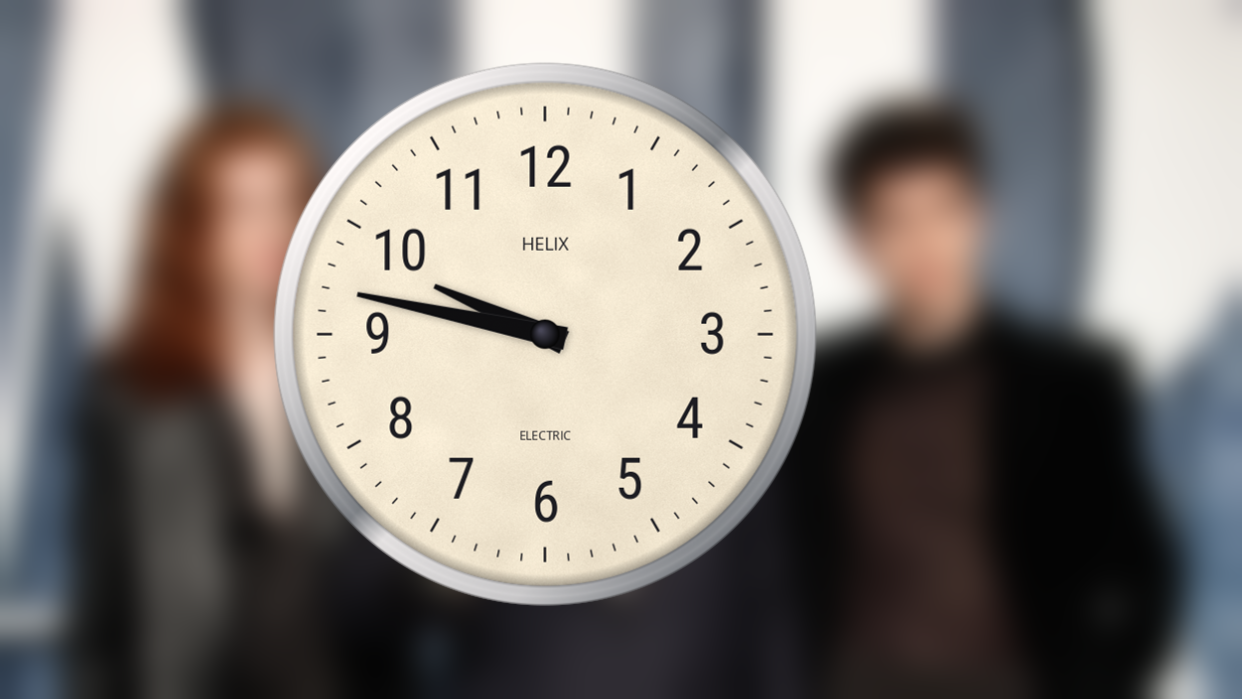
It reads 9h47
